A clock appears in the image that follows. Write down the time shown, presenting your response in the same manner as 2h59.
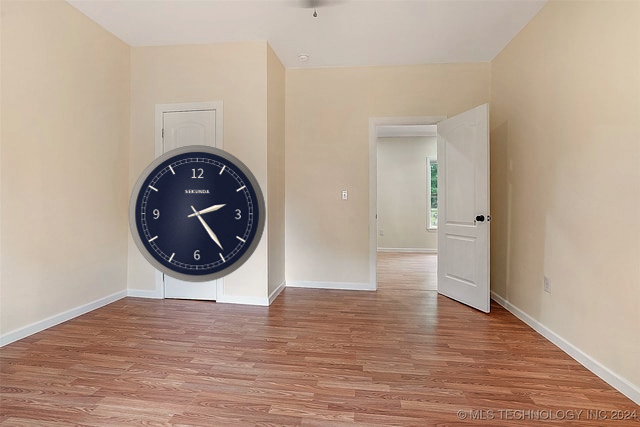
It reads 2h24
